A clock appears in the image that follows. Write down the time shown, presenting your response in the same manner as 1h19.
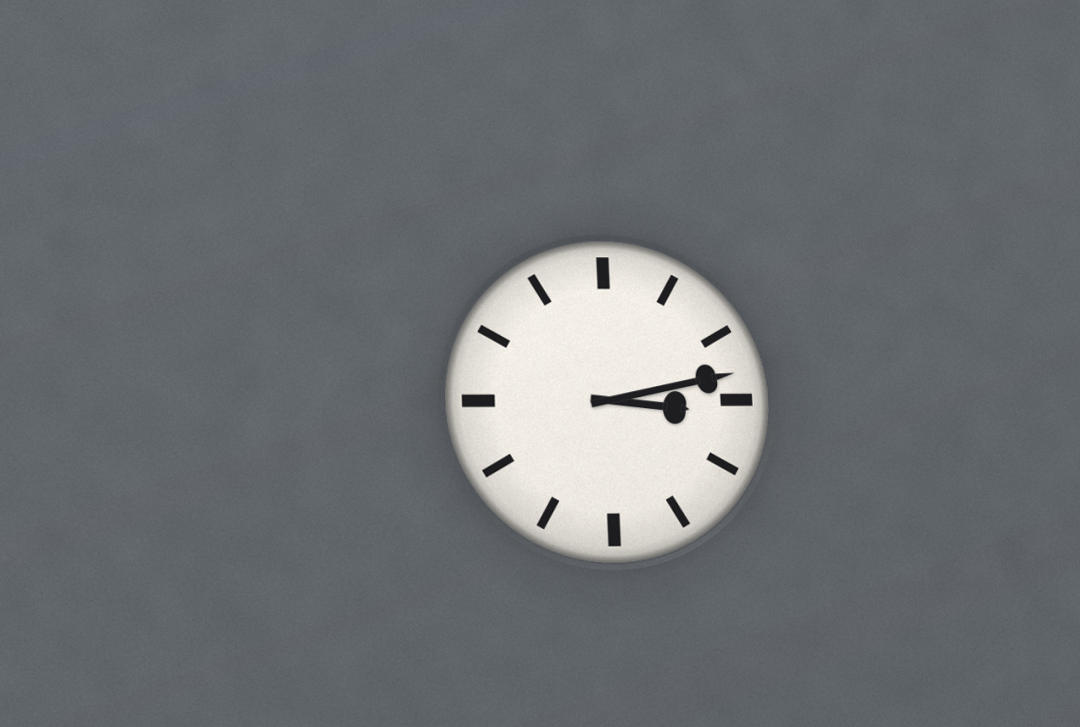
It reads 3h13
